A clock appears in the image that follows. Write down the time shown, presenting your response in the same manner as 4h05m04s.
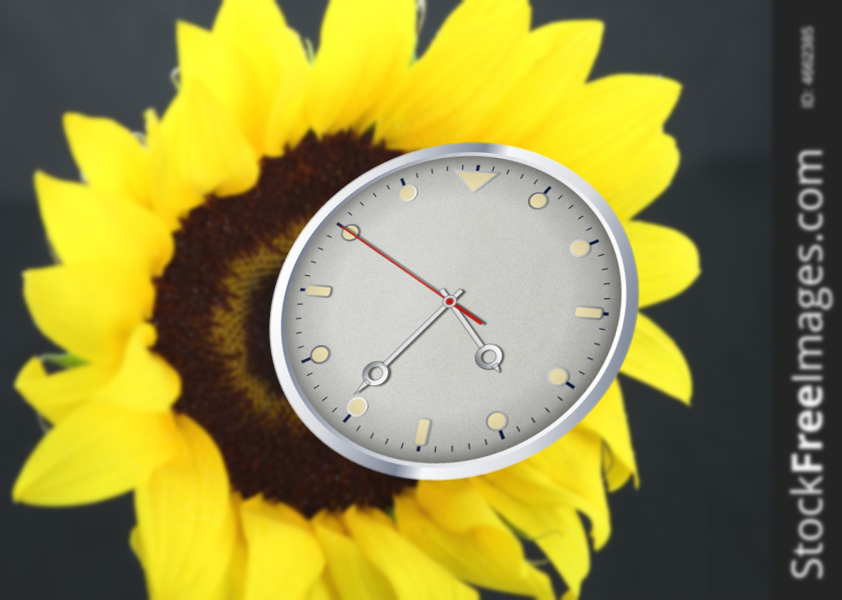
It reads 4h35m50s
